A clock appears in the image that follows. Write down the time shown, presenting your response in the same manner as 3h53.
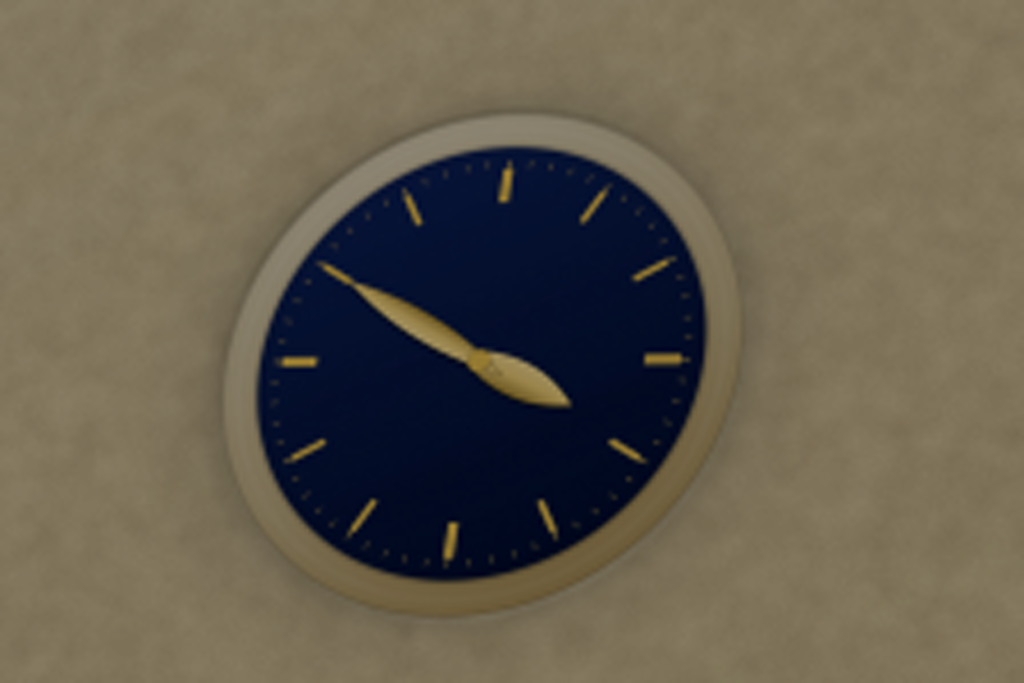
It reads 3h50
